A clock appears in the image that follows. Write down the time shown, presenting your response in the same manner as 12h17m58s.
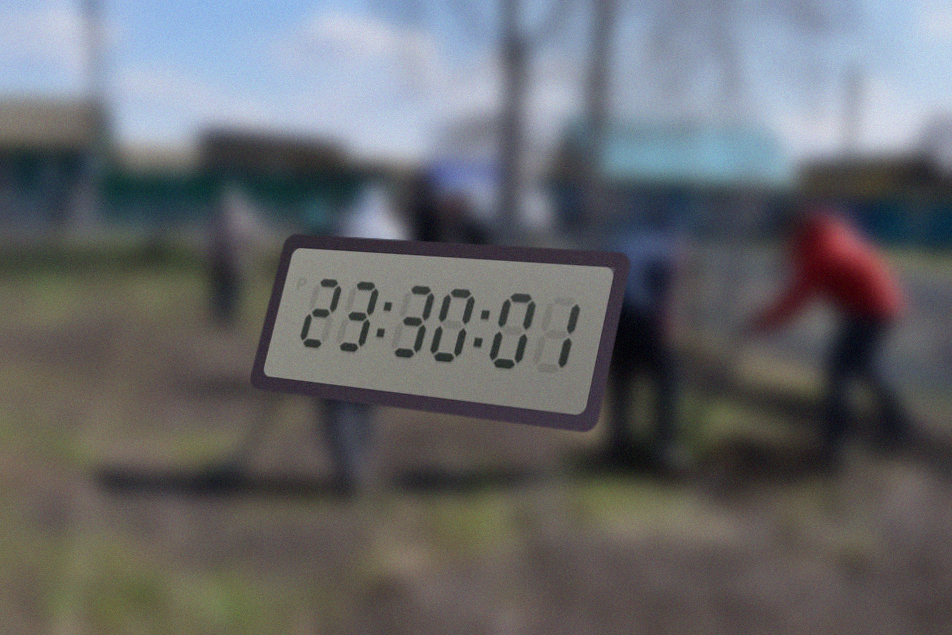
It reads 23h30m01s
